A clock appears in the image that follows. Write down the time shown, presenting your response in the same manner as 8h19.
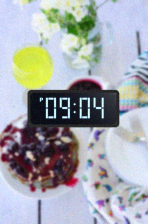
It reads 9h04
